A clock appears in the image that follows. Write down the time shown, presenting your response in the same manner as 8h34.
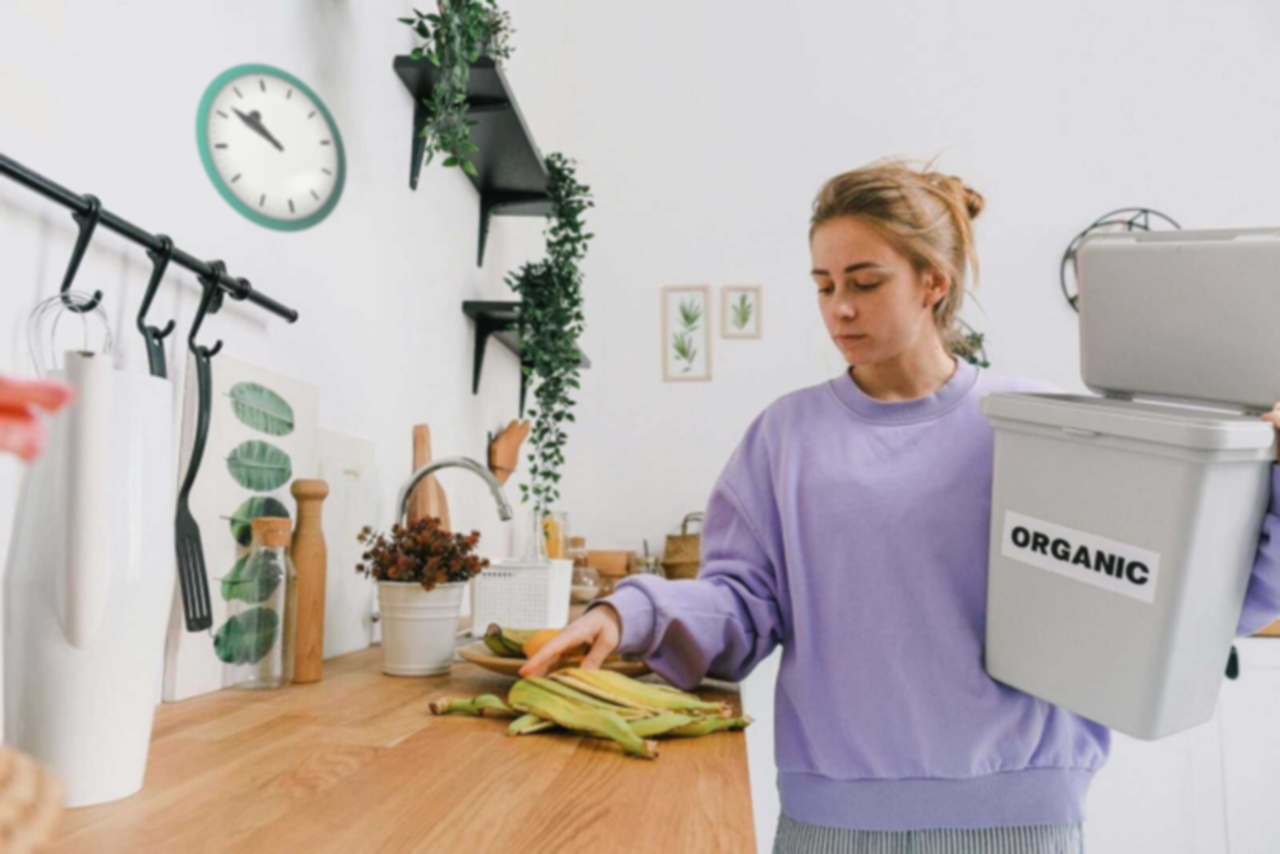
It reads 10h52
